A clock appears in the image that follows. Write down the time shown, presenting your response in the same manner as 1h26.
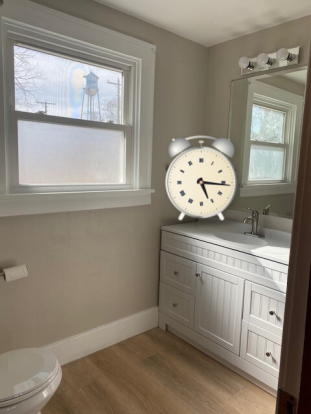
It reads 5h16
